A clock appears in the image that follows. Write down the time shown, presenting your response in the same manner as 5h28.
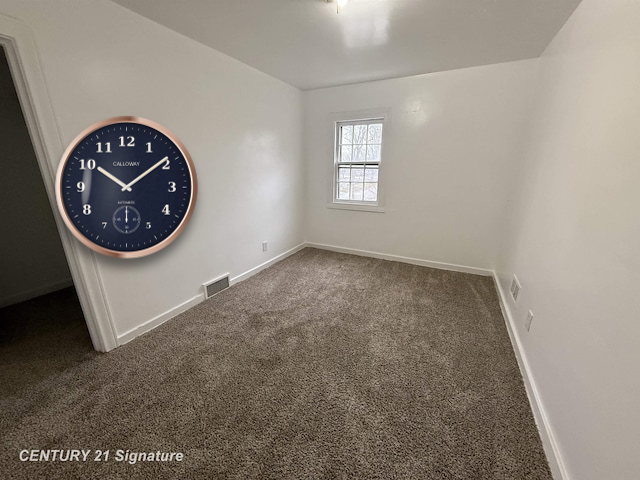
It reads 10h09
